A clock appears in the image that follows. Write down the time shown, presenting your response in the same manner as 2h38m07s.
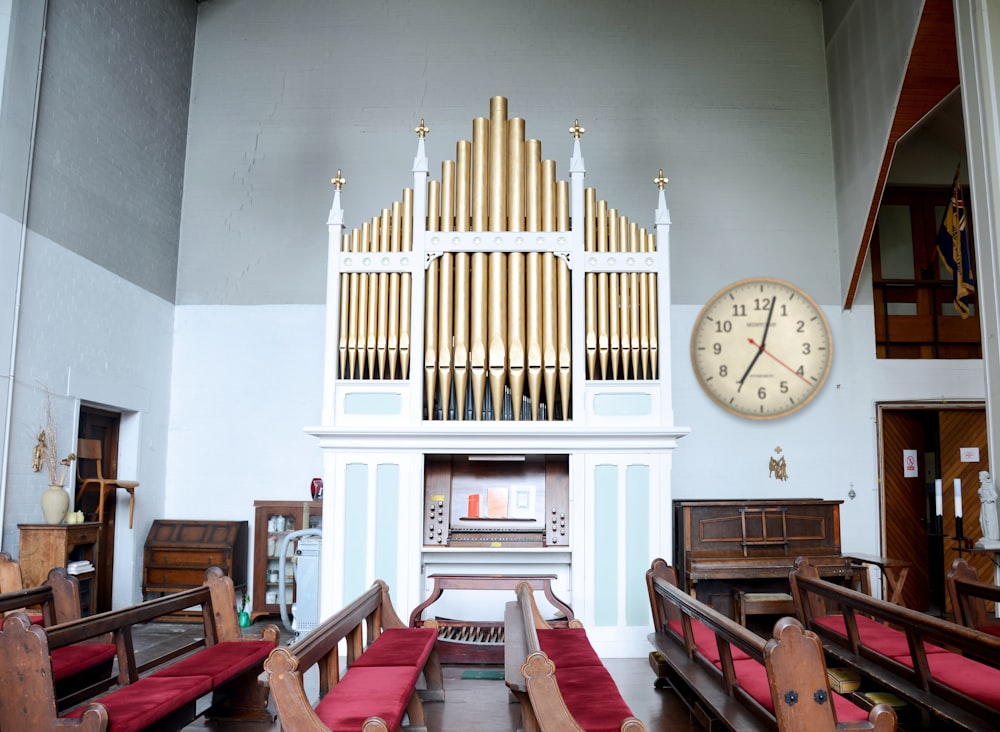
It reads 7h02m21s
